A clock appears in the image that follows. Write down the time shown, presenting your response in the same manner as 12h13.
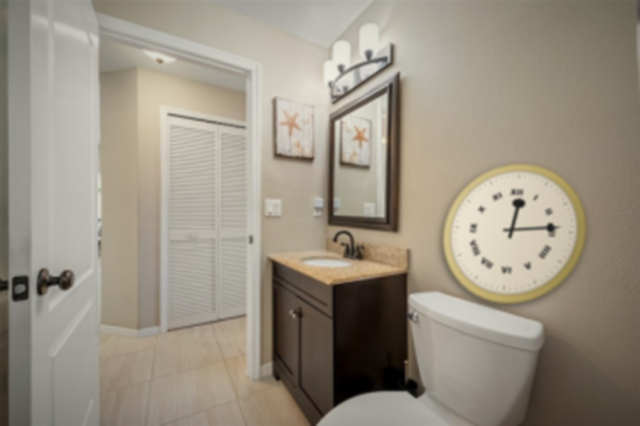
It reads 12h14
